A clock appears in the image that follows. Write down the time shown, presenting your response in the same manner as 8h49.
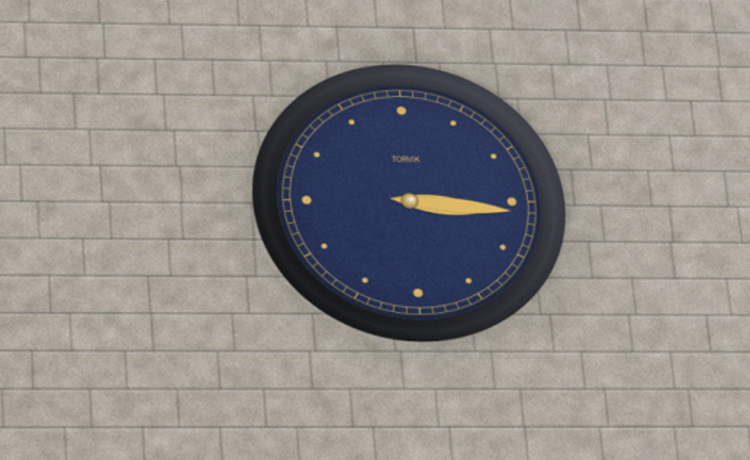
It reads 3h16
